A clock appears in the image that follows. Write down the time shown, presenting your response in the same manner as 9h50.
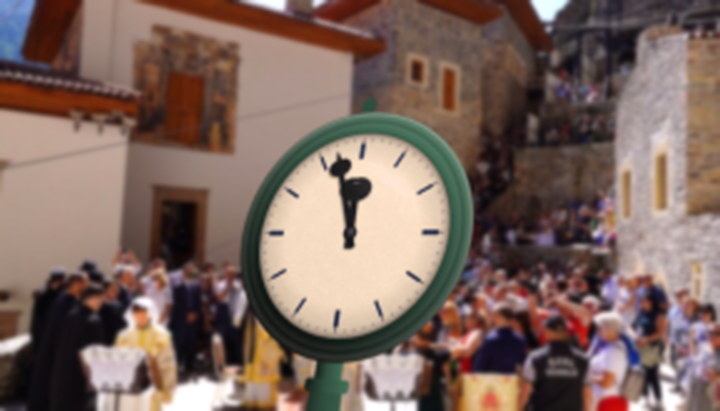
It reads 11h57
